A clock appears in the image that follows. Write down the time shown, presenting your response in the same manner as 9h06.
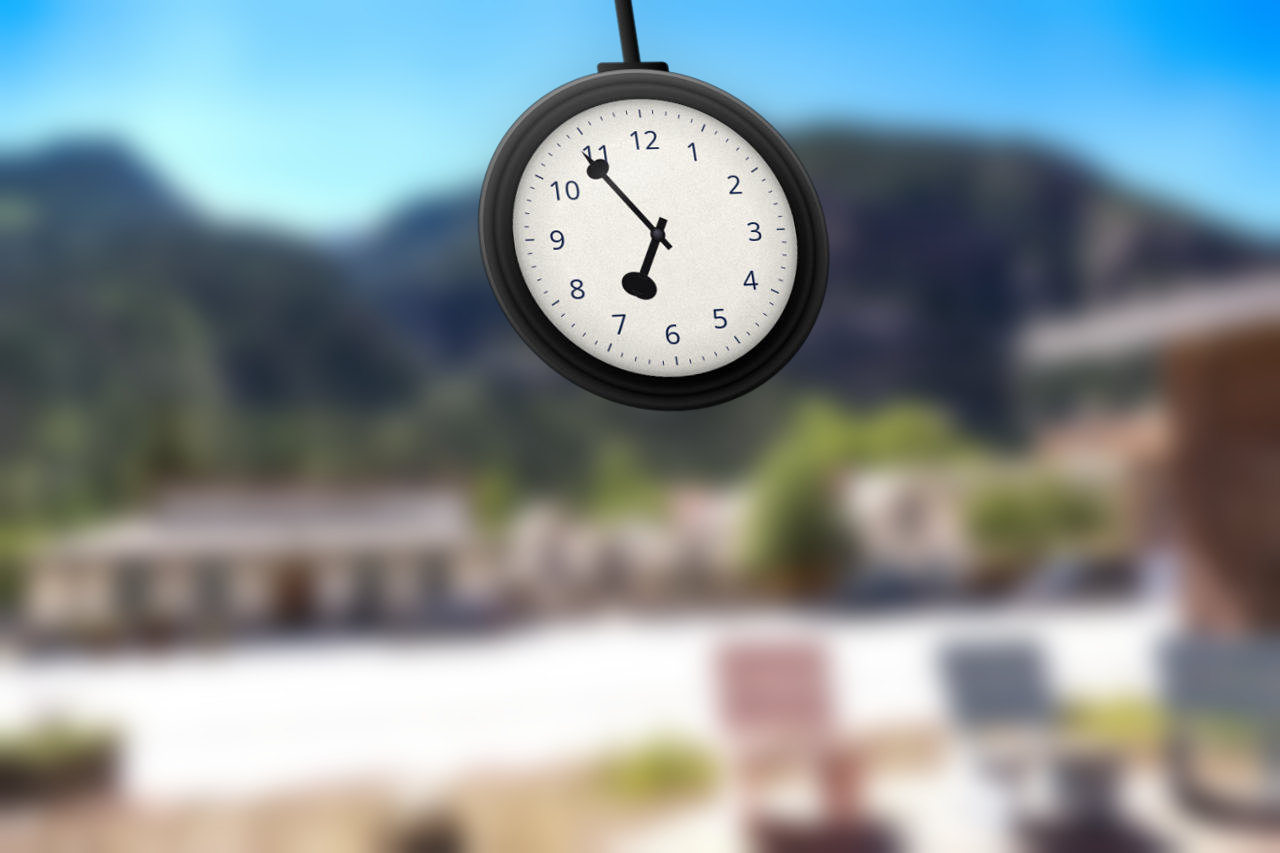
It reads 6h54
